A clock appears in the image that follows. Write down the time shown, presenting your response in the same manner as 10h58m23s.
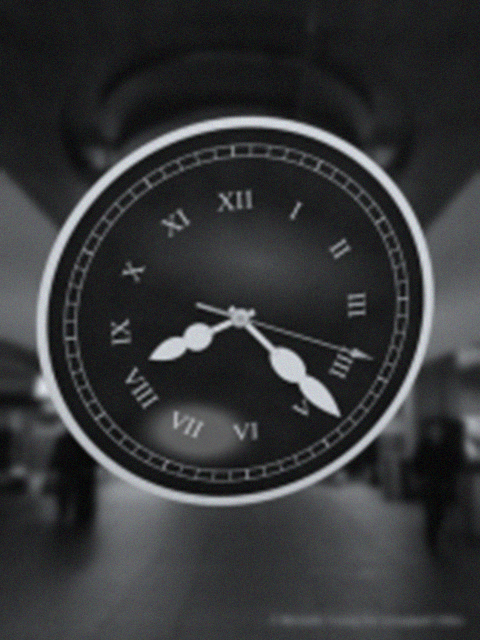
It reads 8h23m19s
